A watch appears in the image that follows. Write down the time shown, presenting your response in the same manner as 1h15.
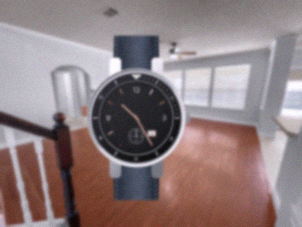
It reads 10h25
